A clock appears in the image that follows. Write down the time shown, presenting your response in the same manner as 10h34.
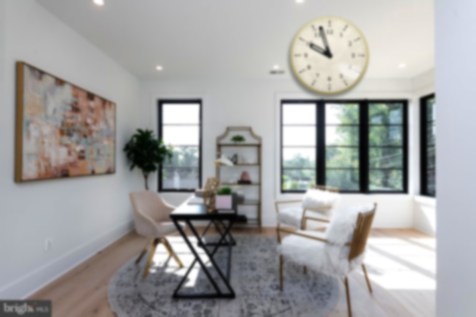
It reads 9h57
